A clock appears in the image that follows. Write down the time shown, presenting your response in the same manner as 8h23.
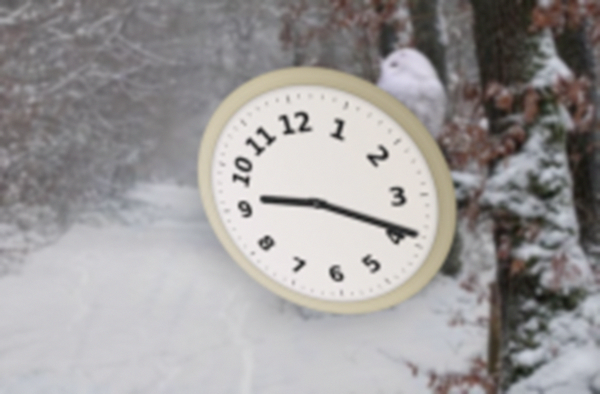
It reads 9h19
